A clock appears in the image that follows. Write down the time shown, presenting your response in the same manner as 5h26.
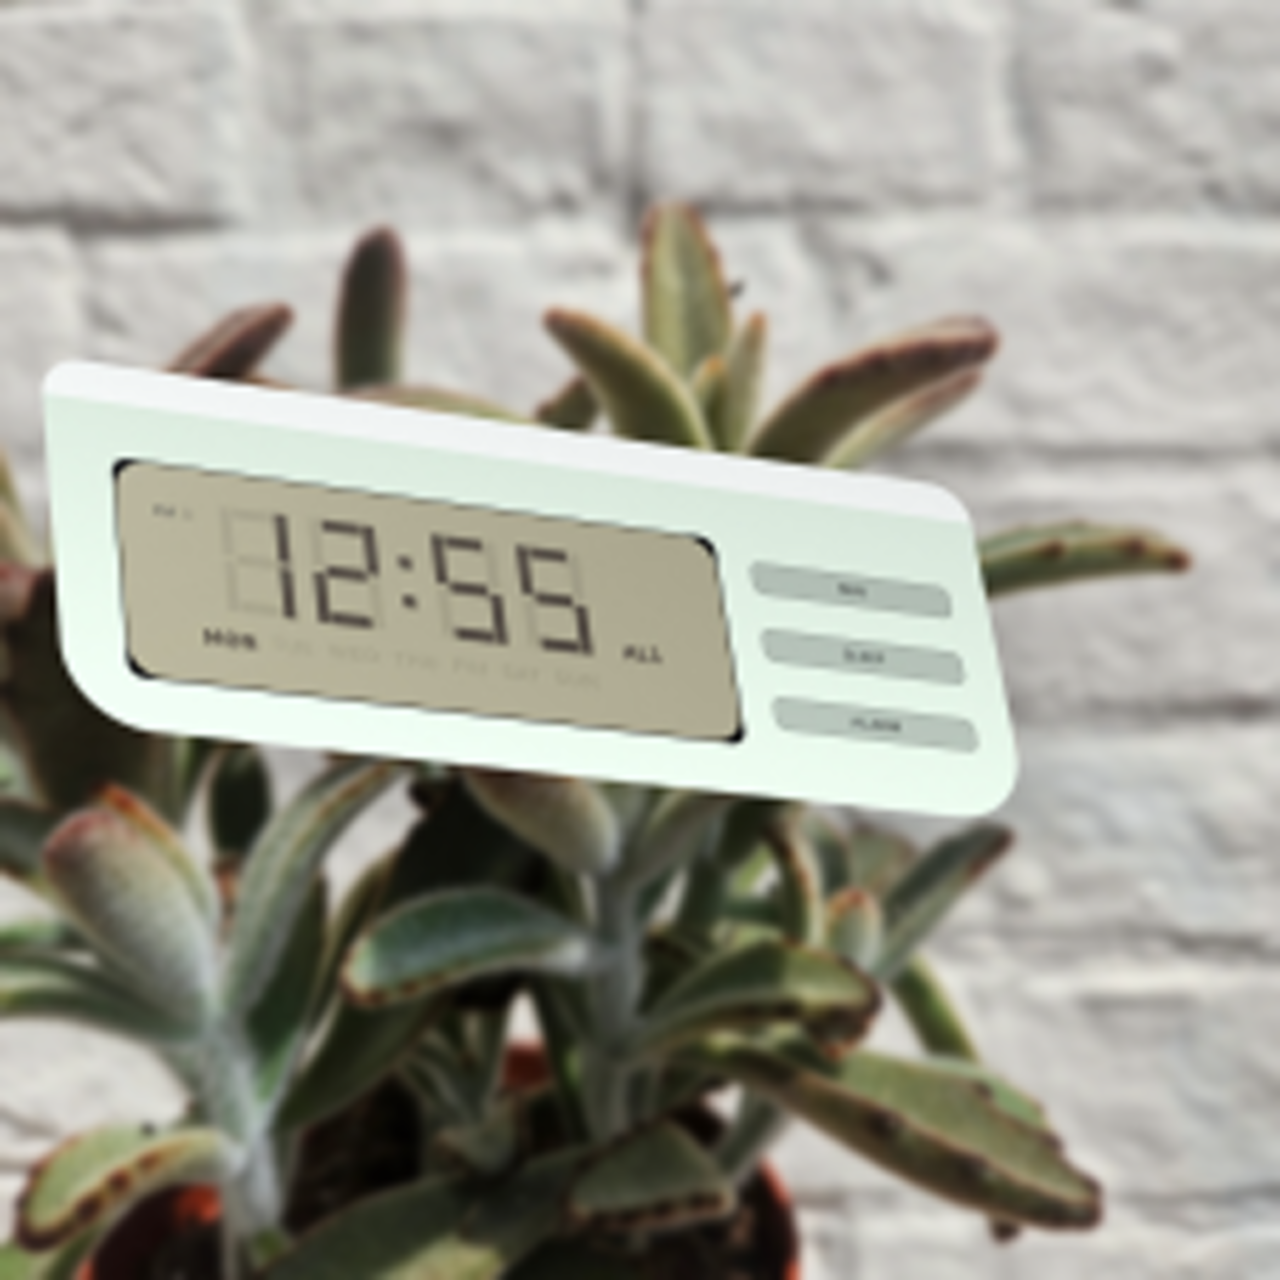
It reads 12h55
